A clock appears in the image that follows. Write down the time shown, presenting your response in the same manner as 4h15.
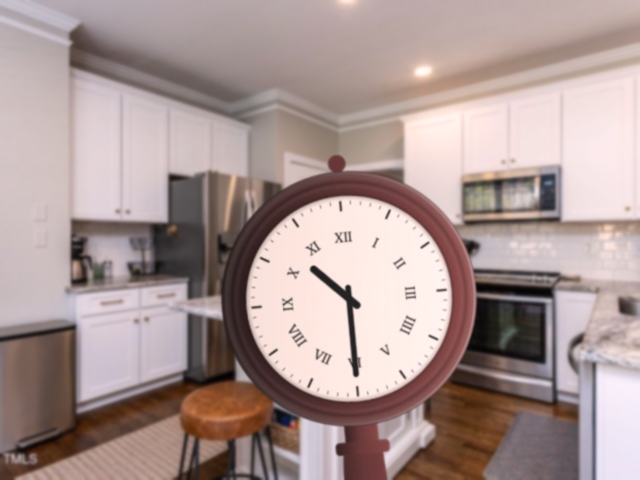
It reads 10h30
